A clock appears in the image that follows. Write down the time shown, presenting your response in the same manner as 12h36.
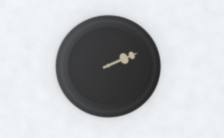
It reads 2h11
